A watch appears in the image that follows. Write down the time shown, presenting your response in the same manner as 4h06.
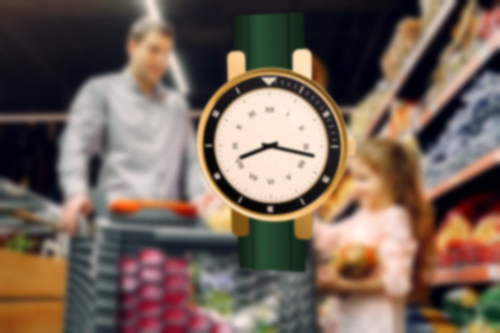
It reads 8h17
